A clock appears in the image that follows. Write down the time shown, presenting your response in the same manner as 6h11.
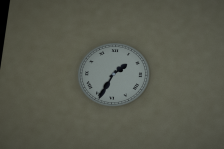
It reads 1h34
